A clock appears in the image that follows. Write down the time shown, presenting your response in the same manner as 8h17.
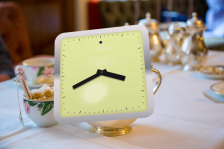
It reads 3h41
